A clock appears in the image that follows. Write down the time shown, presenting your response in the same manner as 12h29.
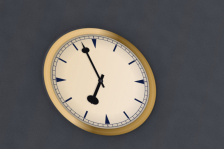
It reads 6h57
